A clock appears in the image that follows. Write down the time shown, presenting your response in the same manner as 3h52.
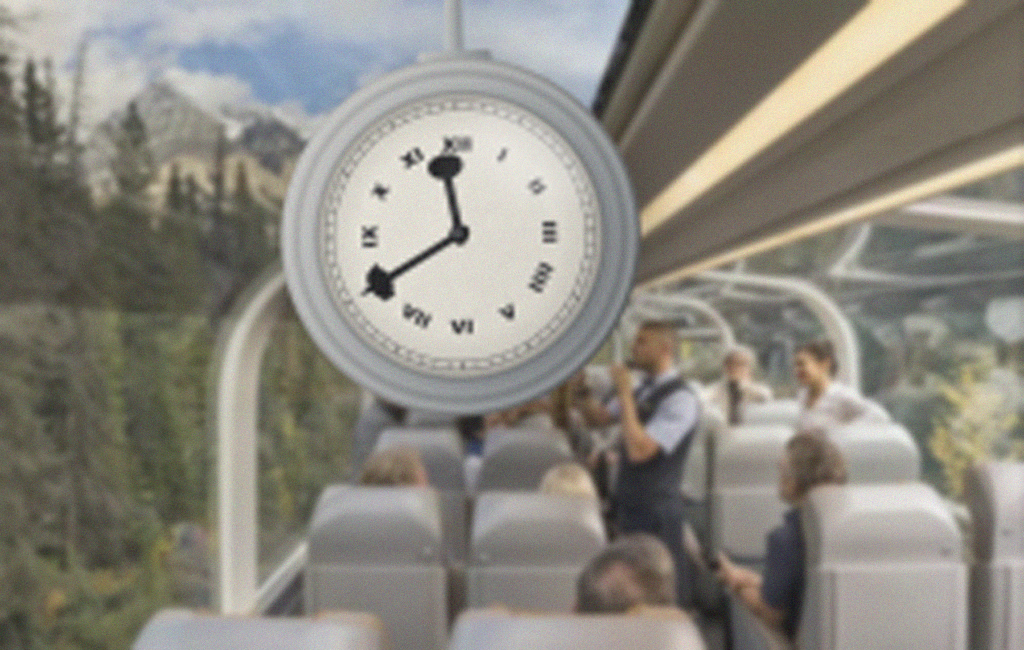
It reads 11h40
